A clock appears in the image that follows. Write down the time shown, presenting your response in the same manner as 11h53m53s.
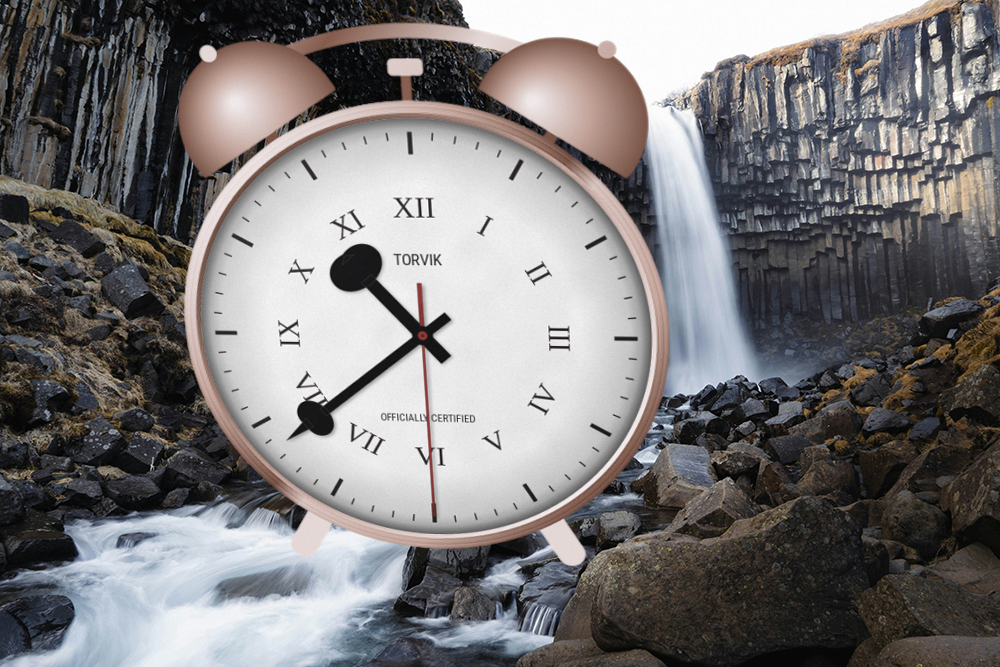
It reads 10h38m30s
